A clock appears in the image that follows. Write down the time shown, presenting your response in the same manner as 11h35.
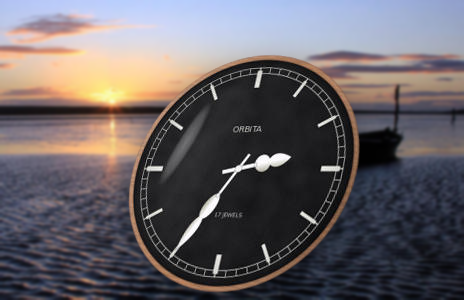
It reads 2h35
